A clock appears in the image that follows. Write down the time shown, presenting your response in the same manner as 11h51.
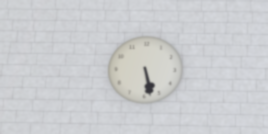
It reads 5h28
